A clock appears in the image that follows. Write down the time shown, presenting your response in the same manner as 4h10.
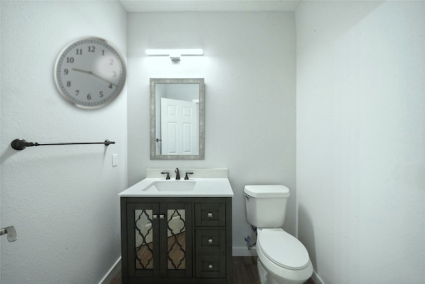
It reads 9h19
